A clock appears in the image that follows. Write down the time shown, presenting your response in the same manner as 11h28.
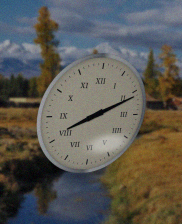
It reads 8h11
